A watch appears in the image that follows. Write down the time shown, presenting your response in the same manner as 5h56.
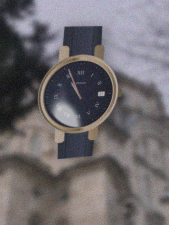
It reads 10h56
